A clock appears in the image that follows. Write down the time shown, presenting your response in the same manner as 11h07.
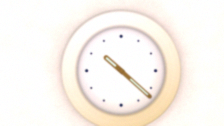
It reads 10h22
